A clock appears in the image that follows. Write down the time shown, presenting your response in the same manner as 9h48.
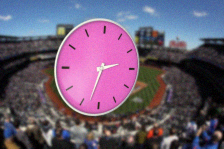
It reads 2h33
